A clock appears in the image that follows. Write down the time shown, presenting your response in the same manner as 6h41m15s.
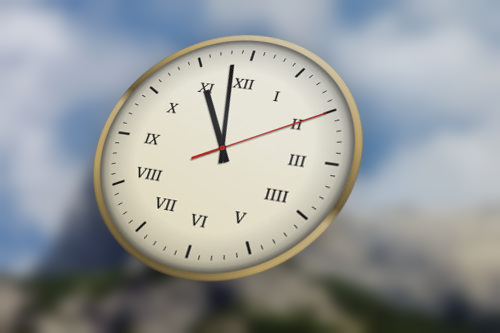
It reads 10h58m10s
